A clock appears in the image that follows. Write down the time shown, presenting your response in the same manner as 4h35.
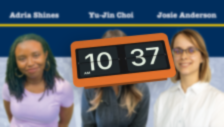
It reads 10h37
